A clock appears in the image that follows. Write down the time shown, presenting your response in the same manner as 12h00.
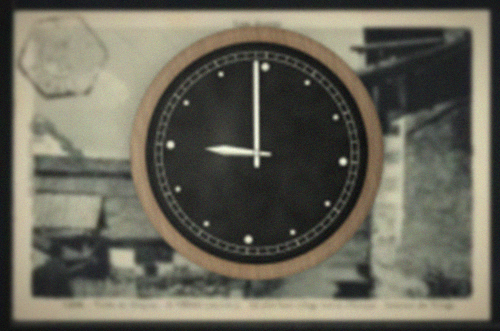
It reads 8h59
